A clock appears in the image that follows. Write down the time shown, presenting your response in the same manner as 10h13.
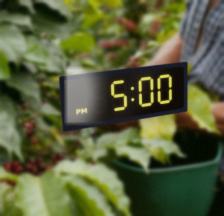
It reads 5h00
